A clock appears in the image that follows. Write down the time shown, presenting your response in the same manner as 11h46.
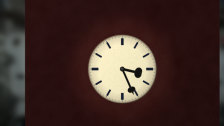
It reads 3h26
